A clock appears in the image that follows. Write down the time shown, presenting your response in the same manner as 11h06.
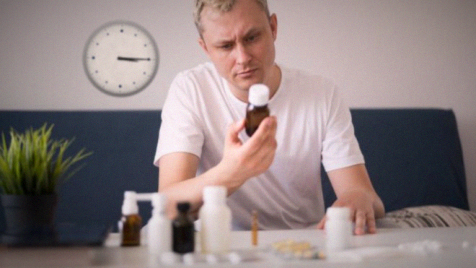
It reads 3h15
